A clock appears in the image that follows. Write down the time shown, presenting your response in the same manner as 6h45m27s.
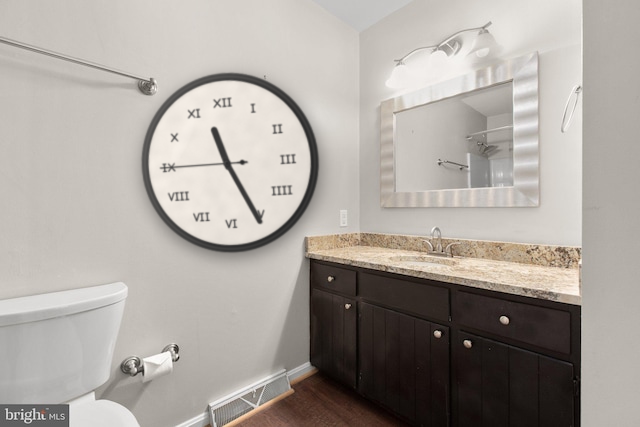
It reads 11h25m45s
